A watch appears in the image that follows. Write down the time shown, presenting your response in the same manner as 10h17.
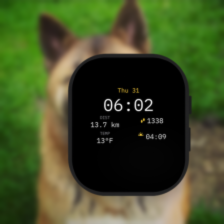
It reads 6h02
